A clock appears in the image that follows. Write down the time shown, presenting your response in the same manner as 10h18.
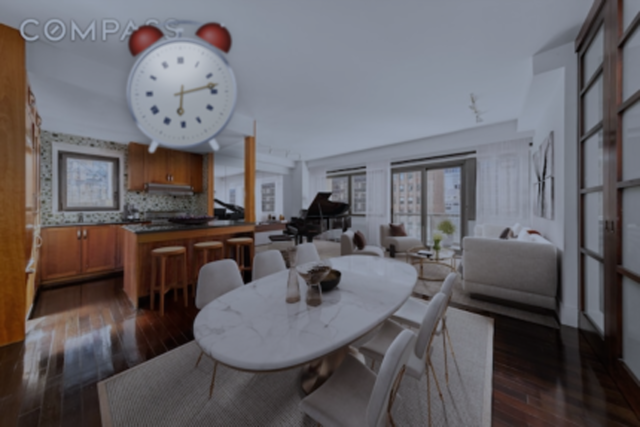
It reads 6h13
